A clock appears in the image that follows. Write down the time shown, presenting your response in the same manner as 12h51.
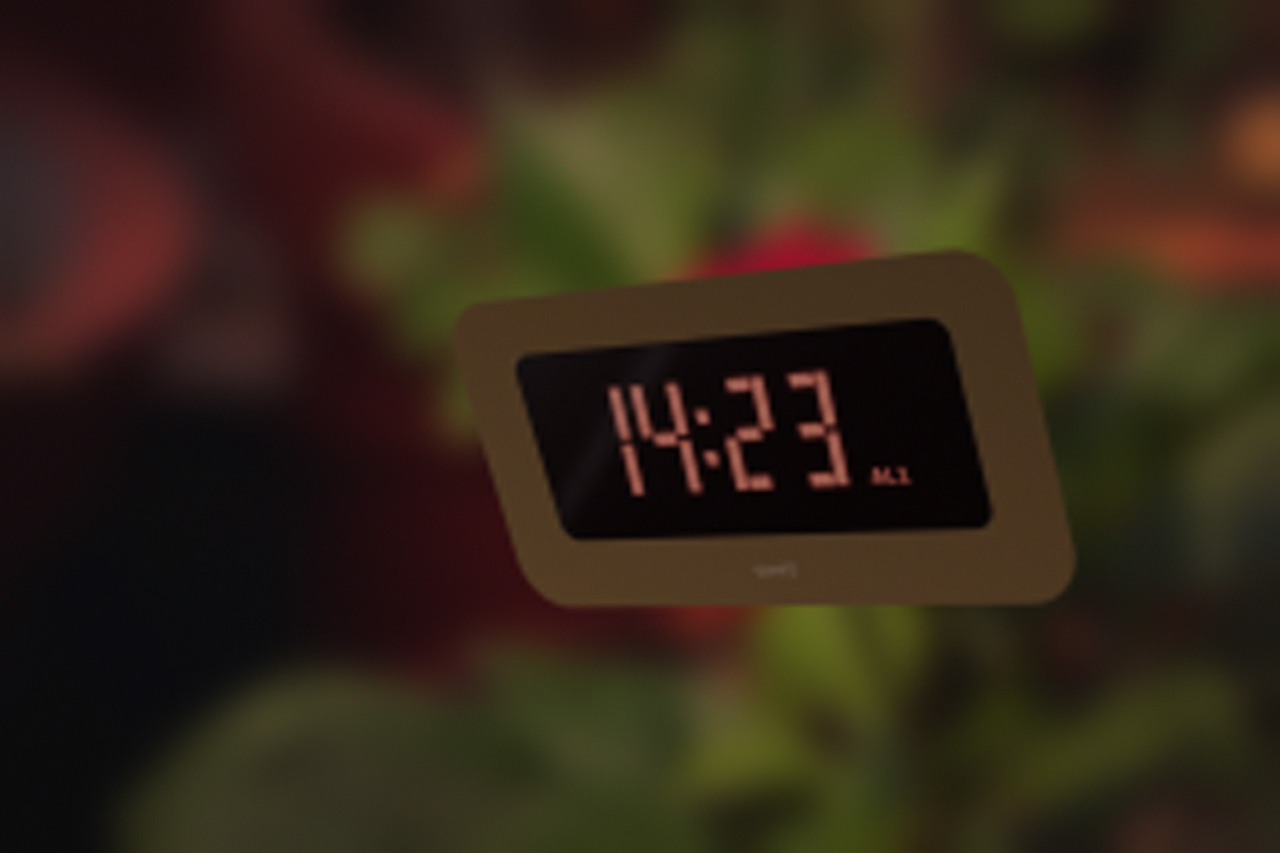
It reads 14h23
